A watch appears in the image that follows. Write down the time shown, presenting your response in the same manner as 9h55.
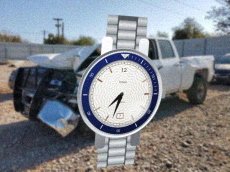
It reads 7h33
